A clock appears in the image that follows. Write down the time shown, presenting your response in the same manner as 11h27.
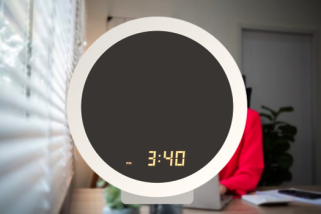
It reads 3h40
